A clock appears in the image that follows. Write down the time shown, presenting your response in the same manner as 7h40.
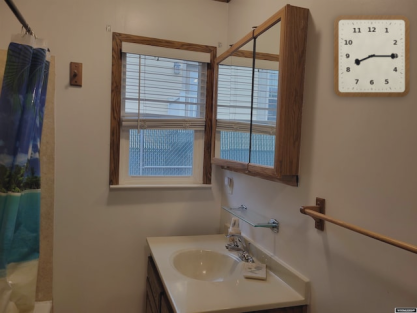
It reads 8h15
